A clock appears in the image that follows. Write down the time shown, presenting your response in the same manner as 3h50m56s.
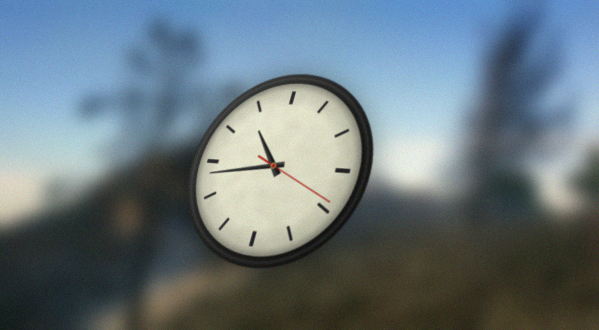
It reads 10h43m19s
